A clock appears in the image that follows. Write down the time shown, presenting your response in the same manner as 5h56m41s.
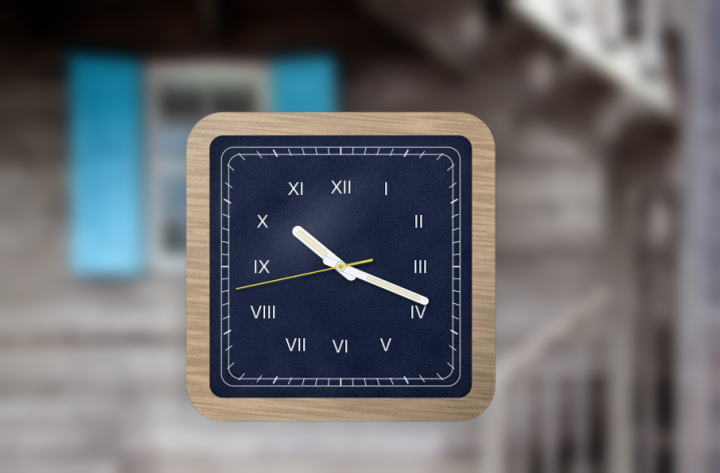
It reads 10h18m43s
